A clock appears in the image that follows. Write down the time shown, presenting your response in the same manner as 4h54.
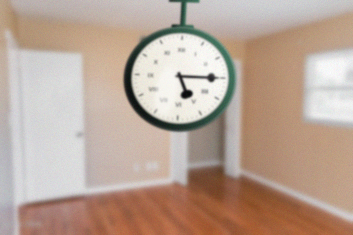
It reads 5h15
